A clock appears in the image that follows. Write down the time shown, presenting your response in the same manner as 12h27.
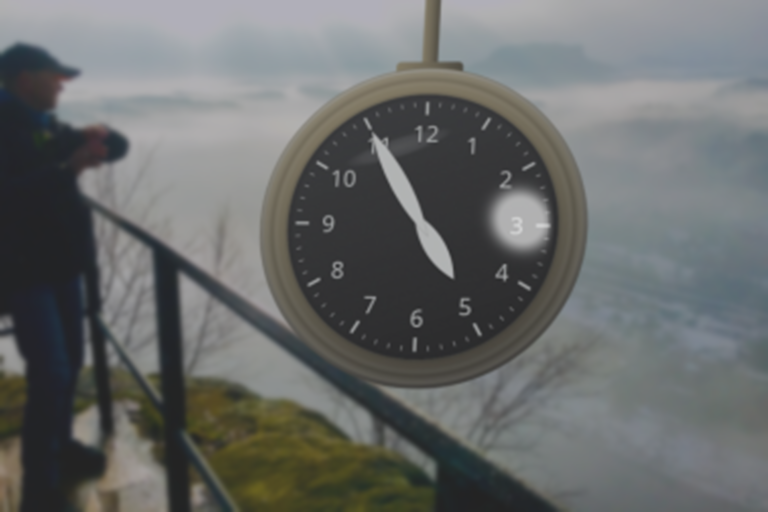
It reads 4h55
